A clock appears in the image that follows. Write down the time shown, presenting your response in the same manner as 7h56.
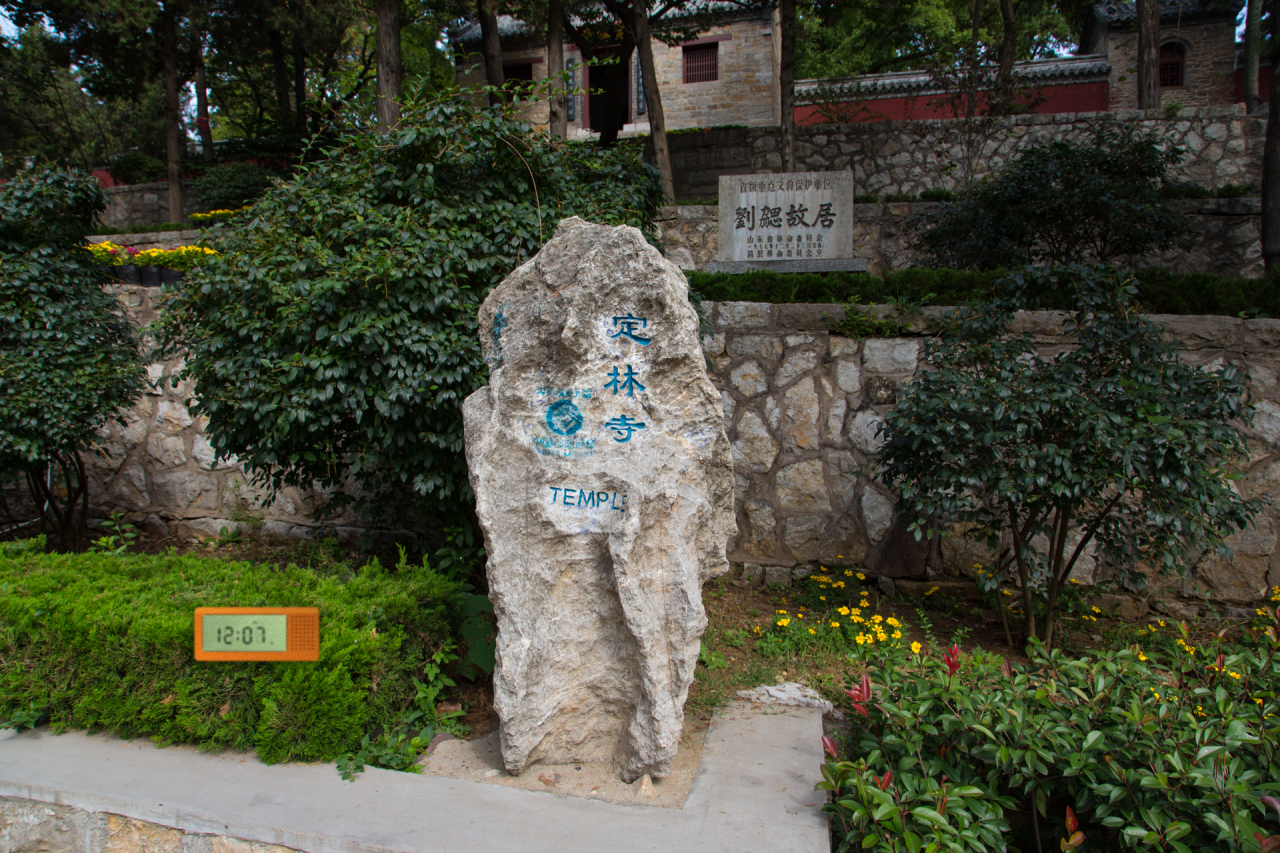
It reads 12h07
